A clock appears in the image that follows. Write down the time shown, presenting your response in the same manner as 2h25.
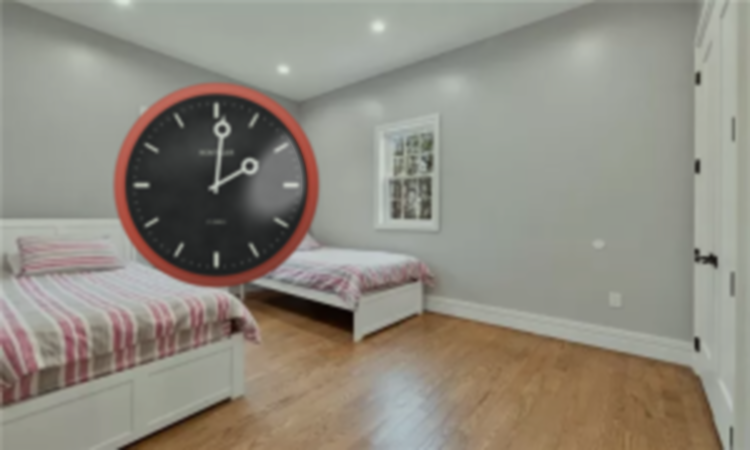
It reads 2h01
